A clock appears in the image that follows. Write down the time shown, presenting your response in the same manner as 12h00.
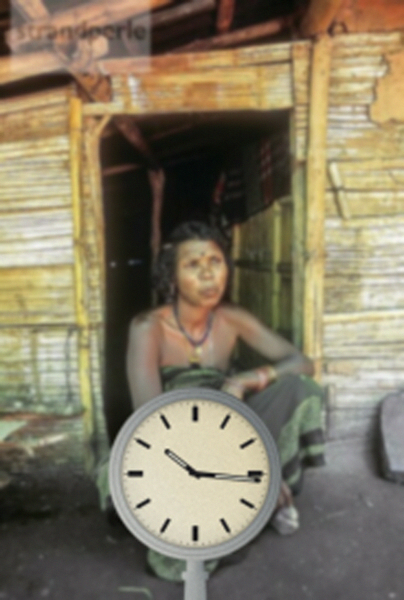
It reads 10h16
